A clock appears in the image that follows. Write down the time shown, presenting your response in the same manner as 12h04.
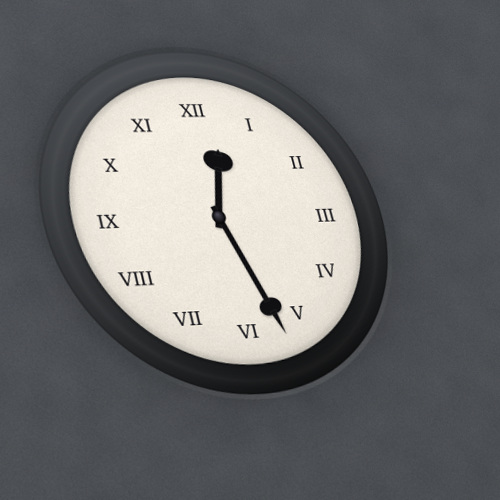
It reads 12h27
